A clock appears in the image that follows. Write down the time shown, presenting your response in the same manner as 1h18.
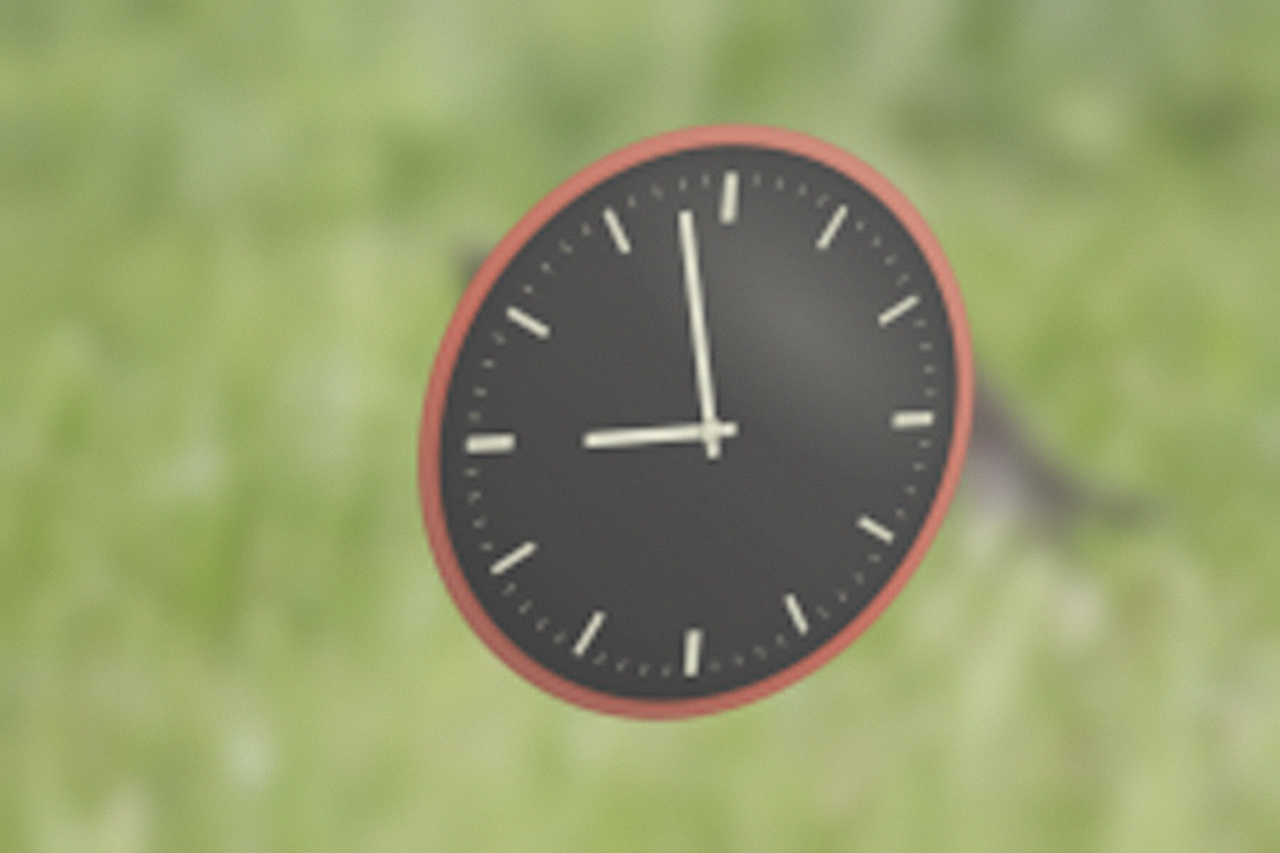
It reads 8h58
